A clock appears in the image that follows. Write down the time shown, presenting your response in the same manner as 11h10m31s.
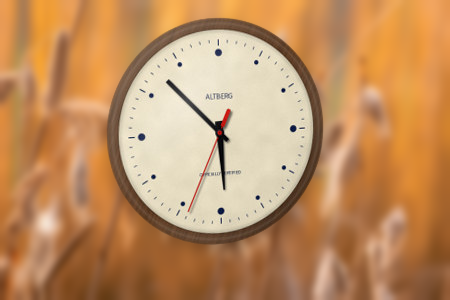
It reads 5h52m34s
